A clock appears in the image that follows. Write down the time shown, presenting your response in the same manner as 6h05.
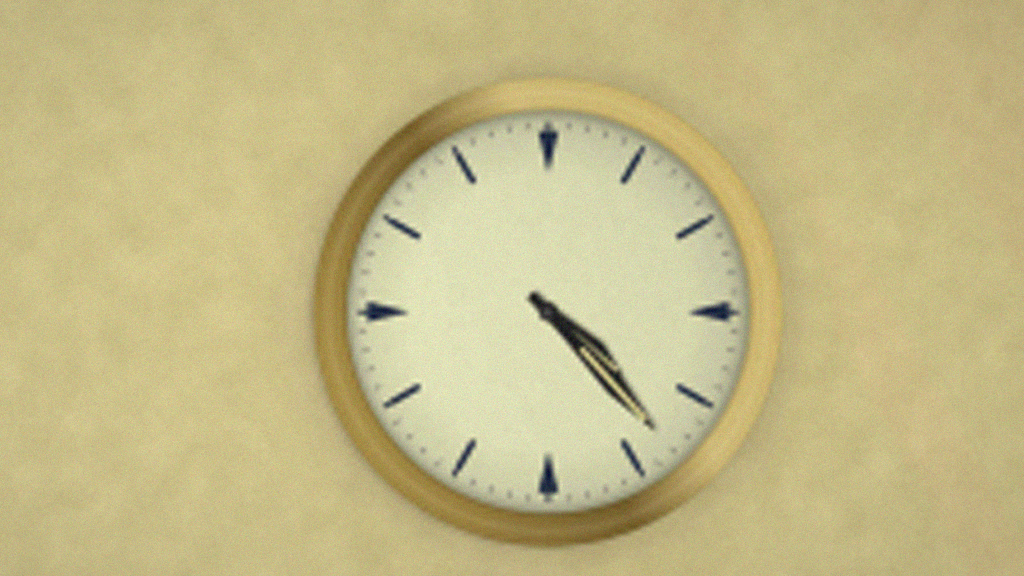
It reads 4h23
